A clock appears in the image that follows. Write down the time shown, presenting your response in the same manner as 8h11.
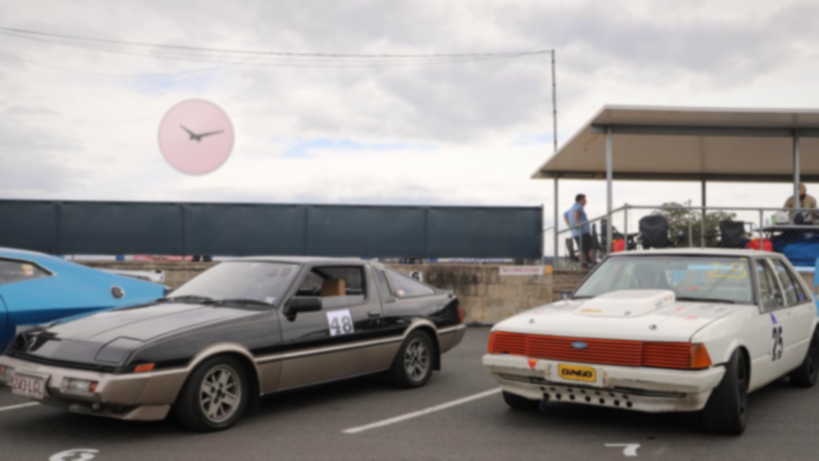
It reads 10h13
